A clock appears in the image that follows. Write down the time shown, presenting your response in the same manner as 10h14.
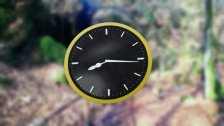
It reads 8h16
